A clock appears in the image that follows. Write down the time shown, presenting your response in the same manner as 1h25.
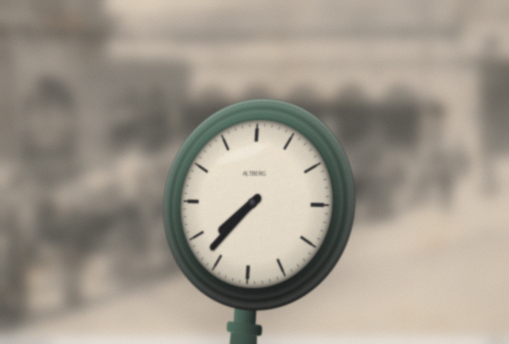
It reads 7h37
